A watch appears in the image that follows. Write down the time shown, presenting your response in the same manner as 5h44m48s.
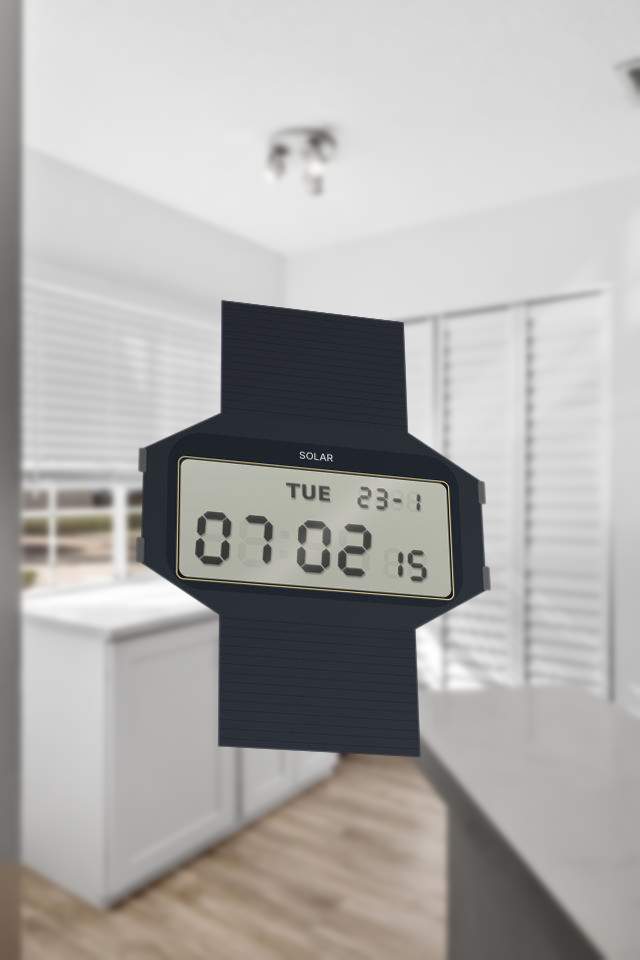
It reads 7h02m15s
